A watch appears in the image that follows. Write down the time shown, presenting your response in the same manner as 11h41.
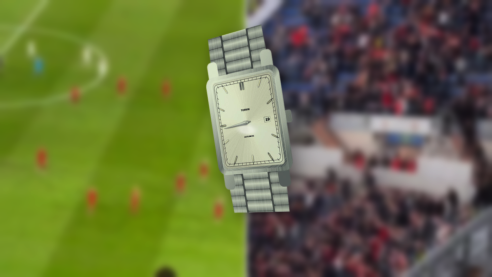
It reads 8h44
